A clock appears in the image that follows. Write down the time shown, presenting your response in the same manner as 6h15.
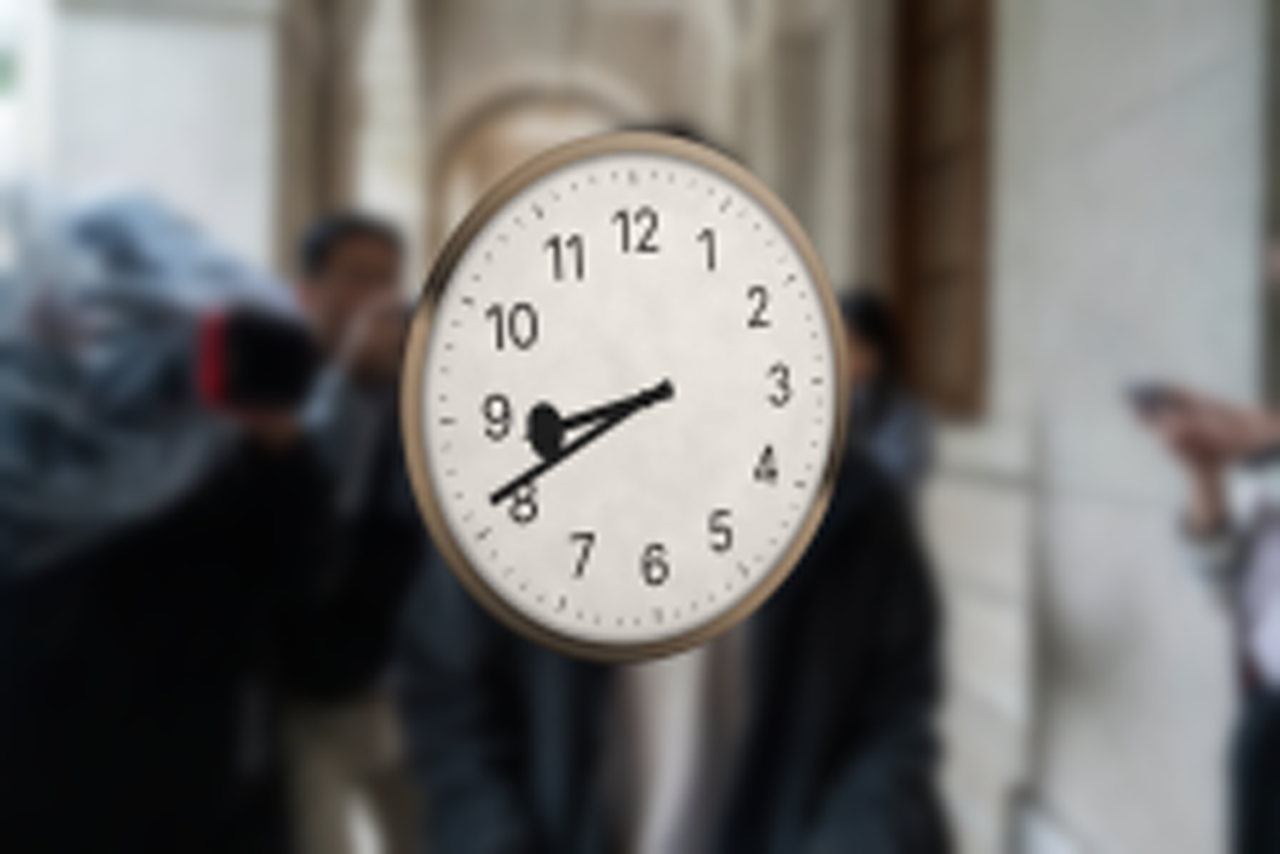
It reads 8h41
